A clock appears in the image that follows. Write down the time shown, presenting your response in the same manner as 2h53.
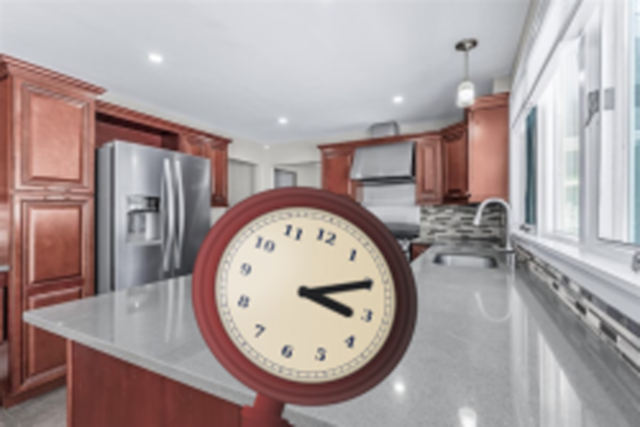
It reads 3h10
